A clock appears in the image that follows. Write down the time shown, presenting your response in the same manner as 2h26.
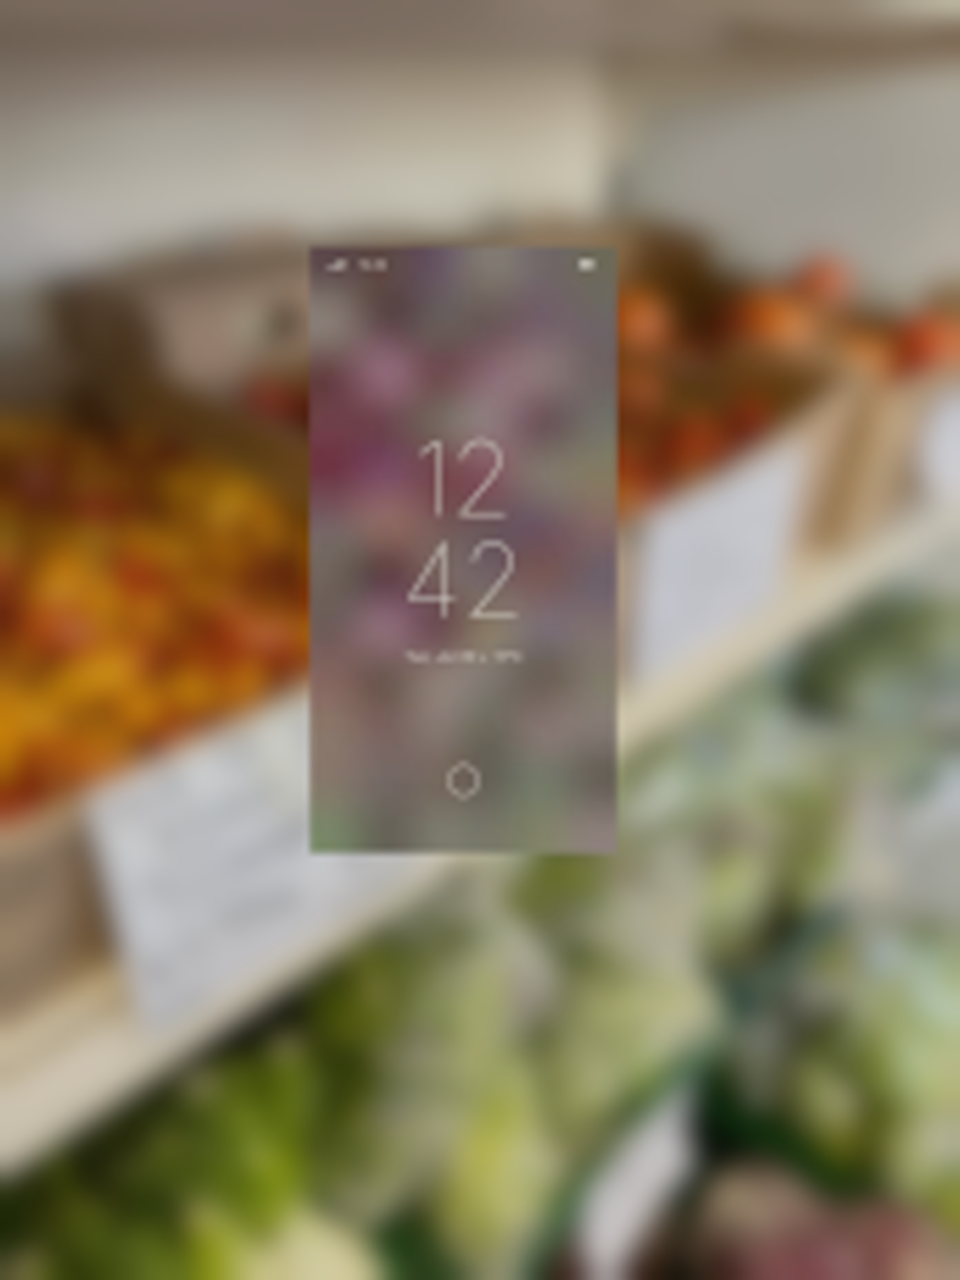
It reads 12h42
